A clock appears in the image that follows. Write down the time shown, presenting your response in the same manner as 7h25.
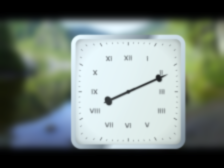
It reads 8h11
